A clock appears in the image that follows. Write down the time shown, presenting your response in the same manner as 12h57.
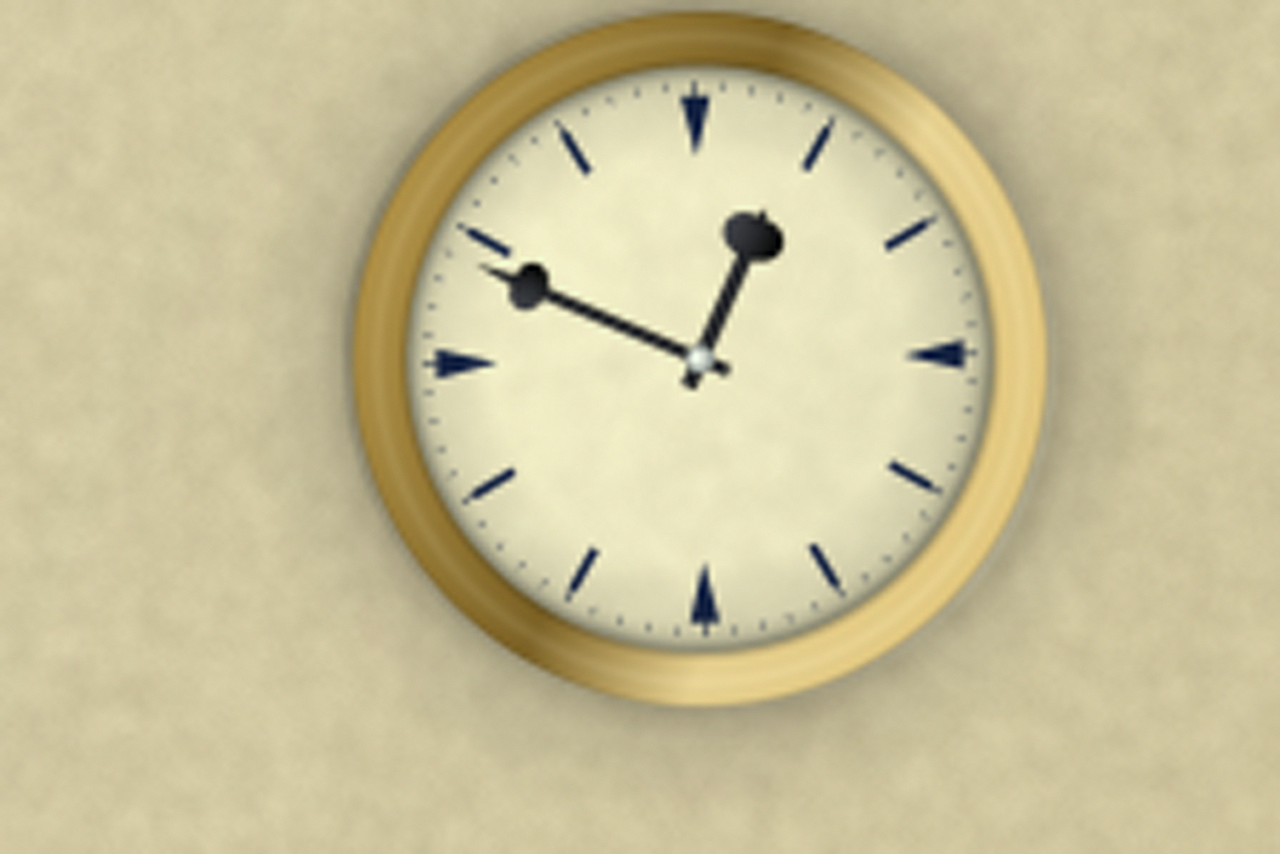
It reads 12h49
